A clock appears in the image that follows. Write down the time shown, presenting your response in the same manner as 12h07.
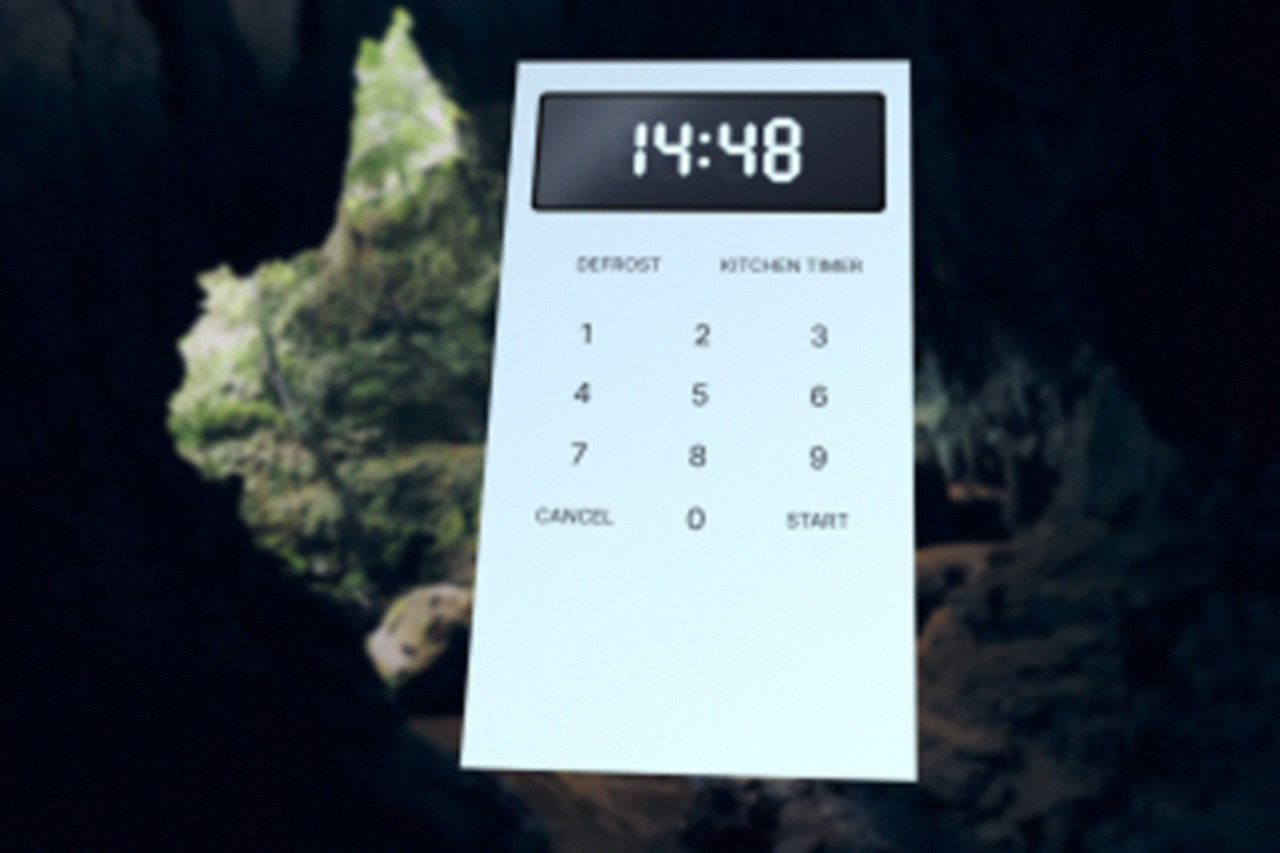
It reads 14h48
